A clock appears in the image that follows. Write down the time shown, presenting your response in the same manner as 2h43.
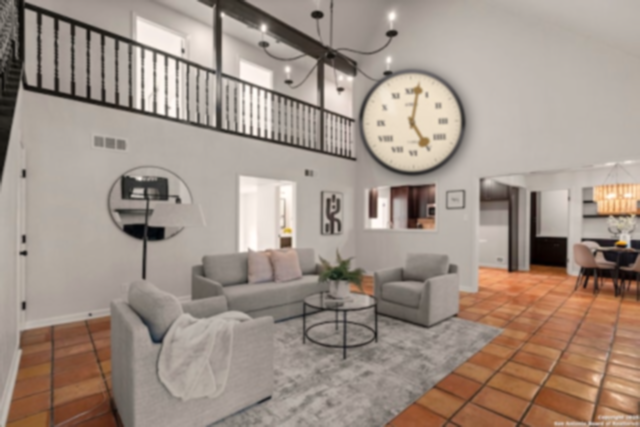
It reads 5h02
